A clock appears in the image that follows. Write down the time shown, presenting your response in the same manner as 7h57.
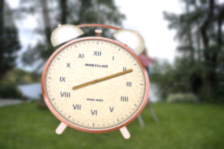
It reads 8h11
